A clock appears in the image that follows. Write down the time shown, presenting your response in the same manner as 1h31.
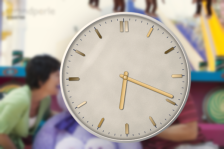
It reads 6h19
